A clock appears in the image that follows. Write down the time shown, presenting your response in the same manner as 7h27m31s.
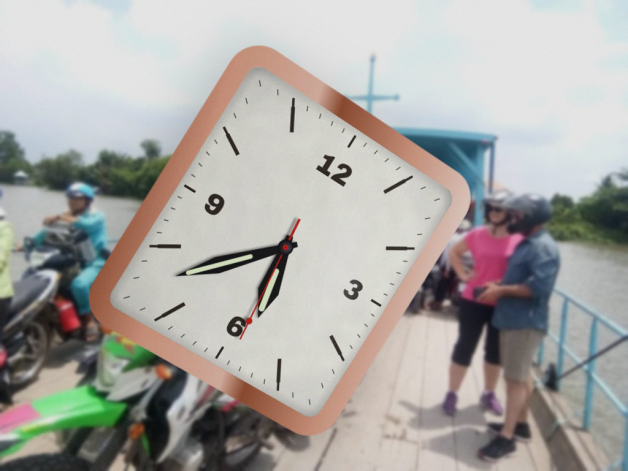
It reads 5h37m29s
